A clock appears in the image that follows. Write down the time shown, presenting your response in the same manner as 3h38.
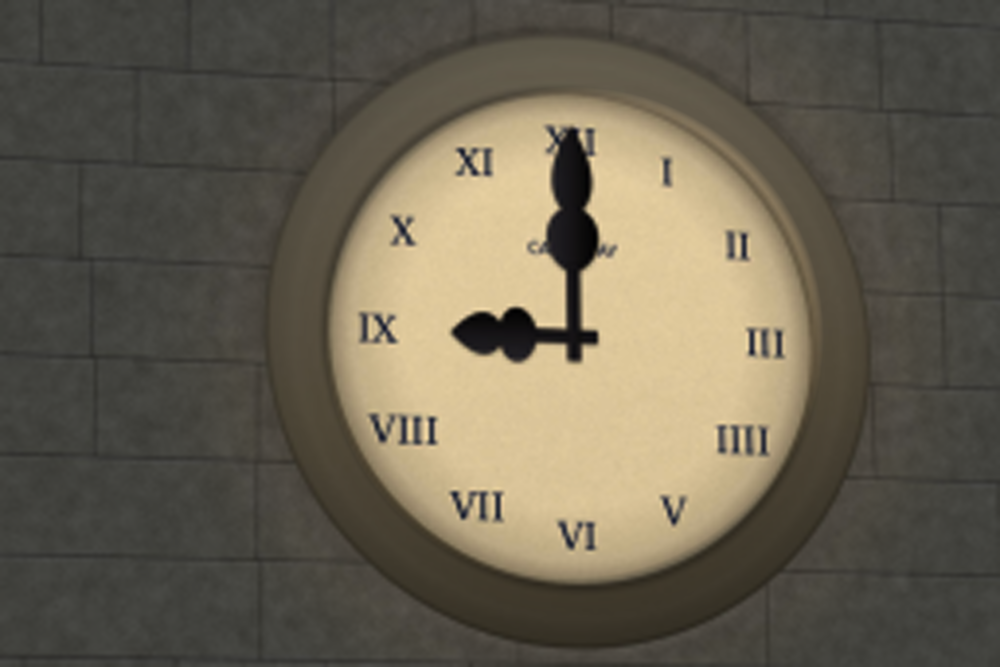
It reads 9h00
